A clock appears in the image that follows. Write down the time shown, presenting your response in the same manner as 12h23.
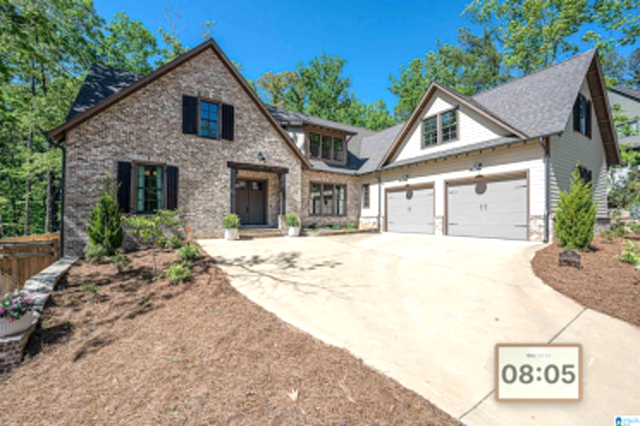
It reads 8h05
